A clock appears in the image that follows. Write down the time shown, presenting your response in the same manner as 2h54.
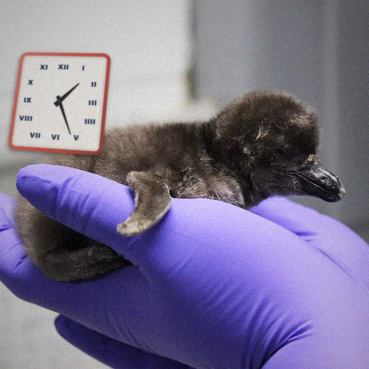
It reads 1h26
